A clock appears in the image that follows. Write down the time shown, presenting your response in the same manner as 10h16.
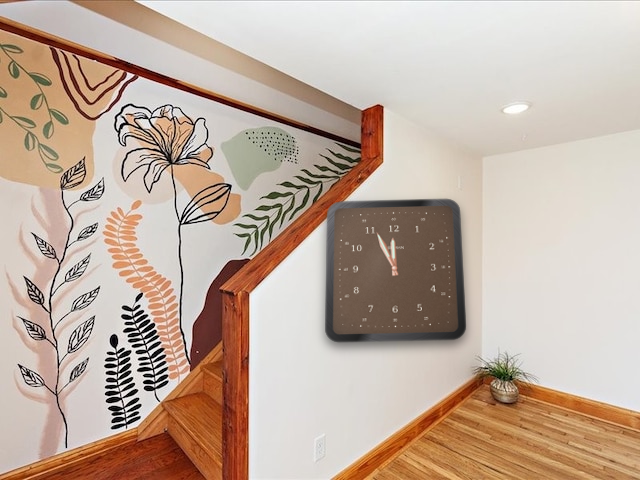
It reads 11h56
